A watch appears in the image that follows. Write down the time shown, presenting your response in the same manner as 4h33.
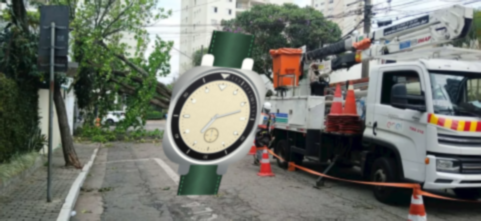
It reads 7h12
